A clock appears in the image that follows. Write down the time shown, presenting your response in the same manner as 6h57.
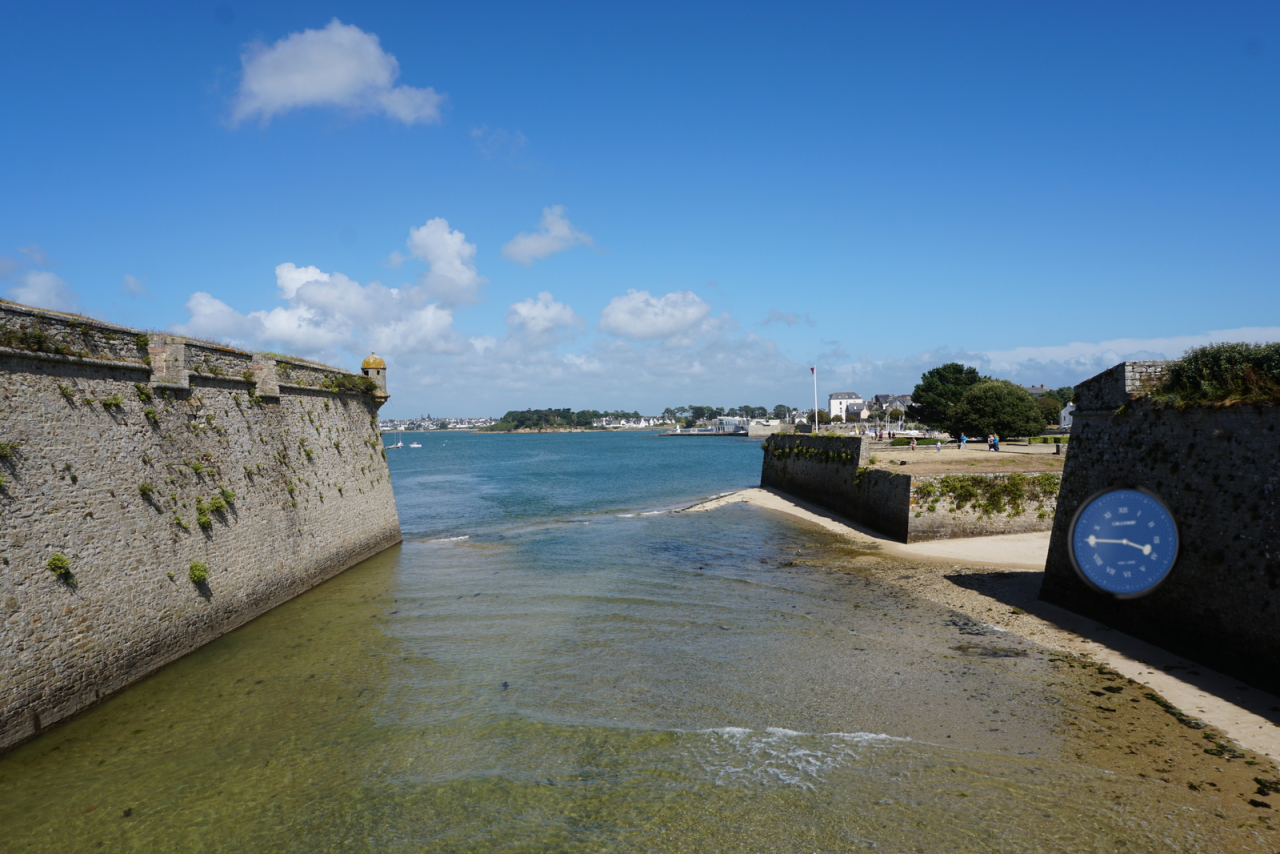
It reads 3h46
